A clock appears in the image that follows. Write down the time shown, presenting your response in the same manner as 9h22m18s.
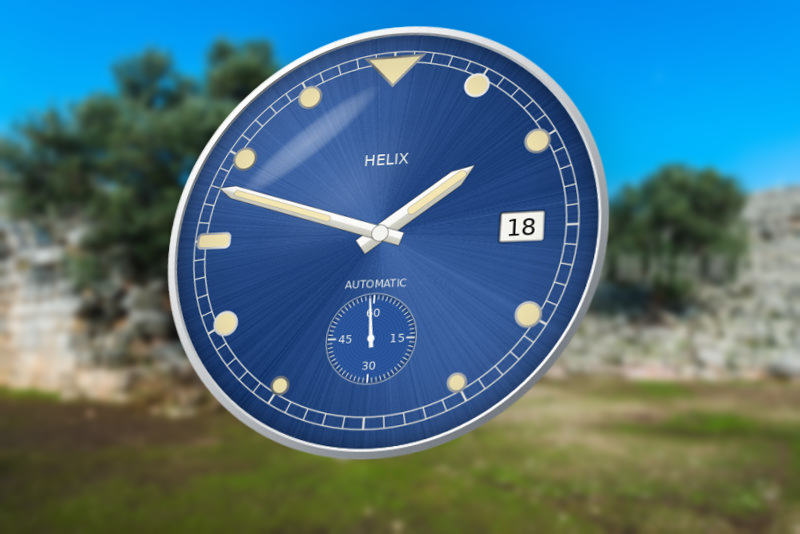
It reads 1h47m59s
